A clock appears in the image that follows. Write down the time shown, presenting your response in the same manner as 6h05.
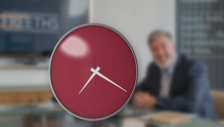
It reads 7h20
